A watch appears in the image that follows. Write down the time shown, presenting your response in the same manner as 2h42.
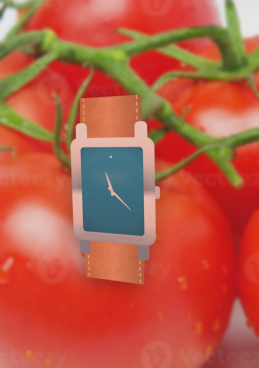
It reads 11h22
